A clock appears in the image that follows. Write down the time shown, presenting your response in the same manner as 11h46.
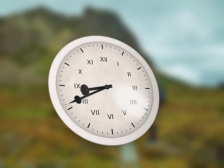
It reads 8h41
